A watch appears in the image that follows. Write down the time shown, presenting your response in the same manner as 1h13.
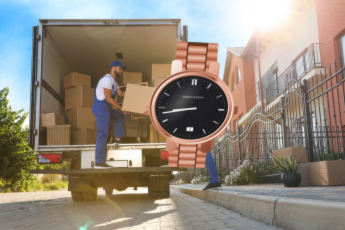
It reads 8h43
